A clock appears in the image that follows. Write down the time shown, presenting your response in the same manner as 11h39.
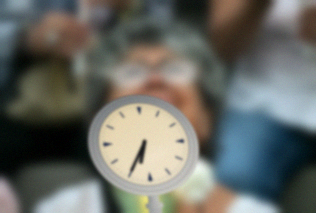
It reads 6h35
